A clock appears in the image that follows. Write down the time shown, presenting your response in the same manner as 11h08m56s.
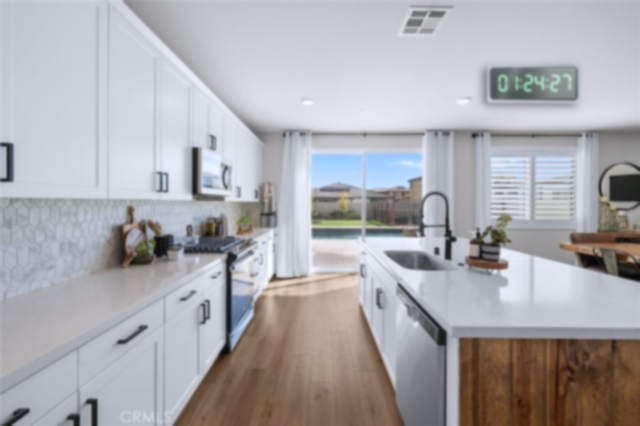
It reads 1h24m27s
